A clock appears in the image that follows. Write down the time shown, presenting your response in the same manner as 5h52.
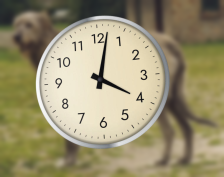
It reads 4h02
